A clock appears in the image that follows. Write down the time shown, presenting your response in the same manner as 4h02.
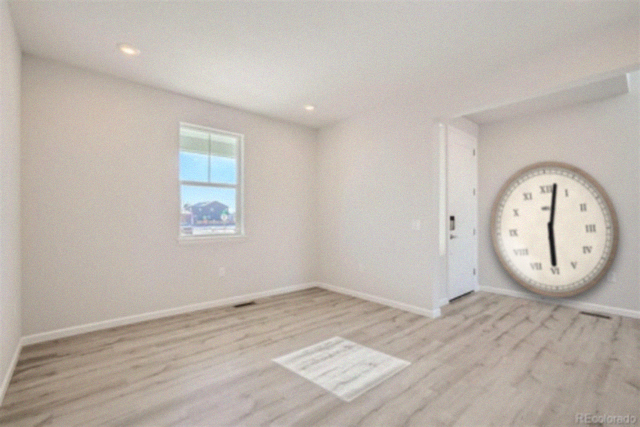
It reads 6h02
